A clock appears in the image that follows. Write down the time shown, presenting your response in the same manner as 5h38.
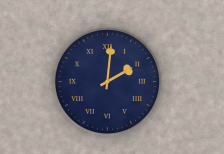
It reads 2h01
